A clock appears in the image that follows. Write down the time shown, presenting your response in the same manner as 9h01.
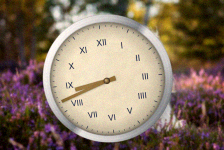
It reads 8h42
